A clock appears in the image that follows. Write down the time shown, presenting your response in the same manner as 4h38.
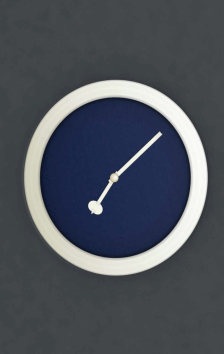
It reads 7h08
